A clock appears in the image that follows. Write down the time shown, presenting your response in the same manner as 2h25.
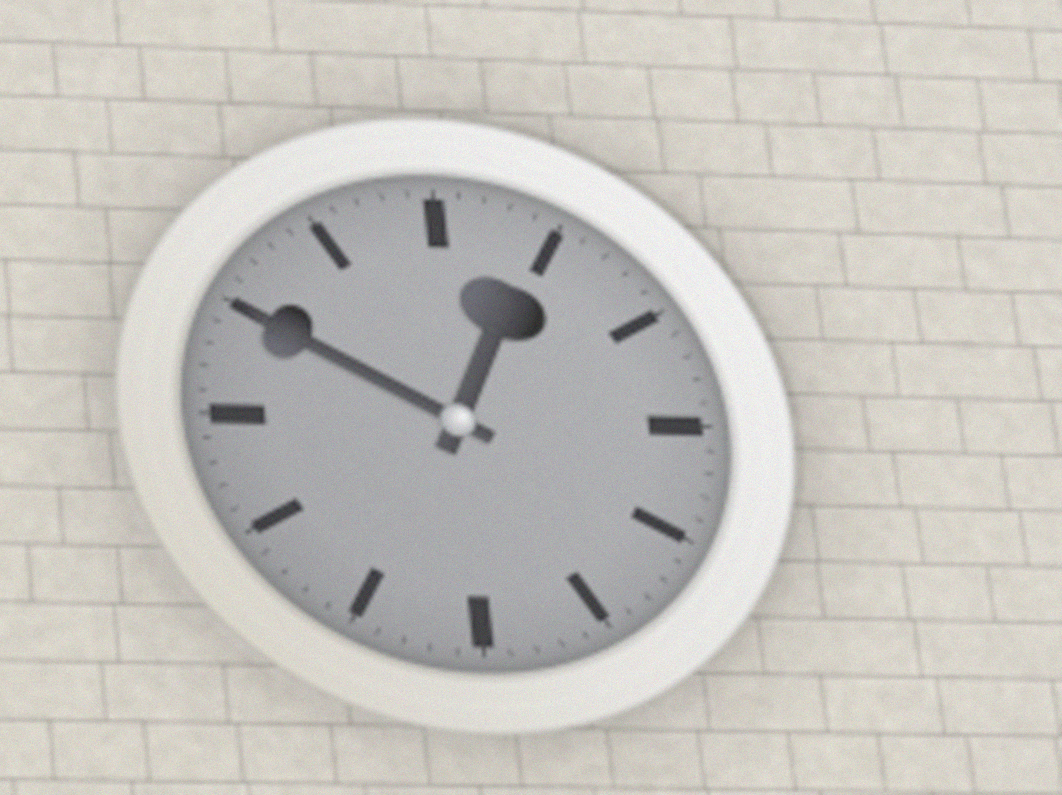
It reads 12h50
